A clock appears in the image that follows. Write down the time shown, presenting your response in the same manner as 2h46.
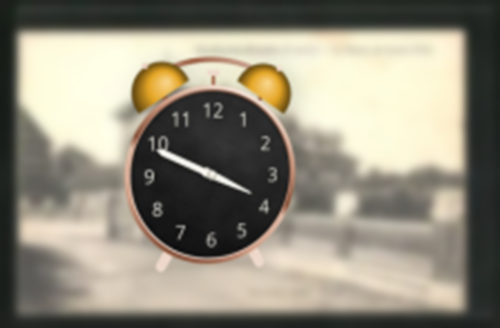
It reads 3h49
